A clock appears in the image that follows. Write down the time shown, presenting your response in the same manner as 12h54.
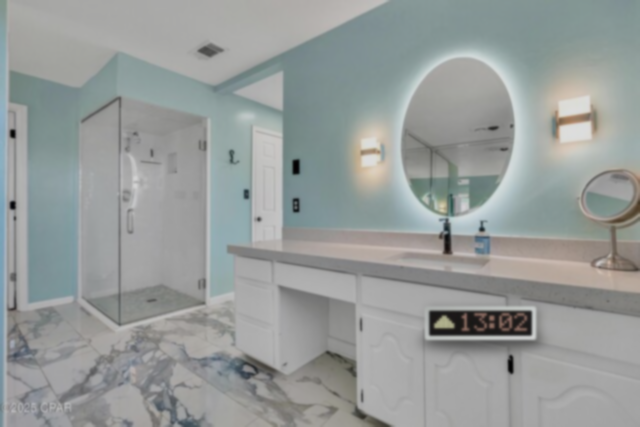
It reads 13h02
